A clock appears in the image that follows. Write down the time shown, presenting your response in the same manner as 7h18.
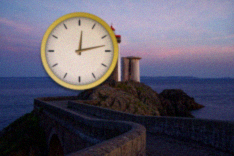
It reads 12h13
